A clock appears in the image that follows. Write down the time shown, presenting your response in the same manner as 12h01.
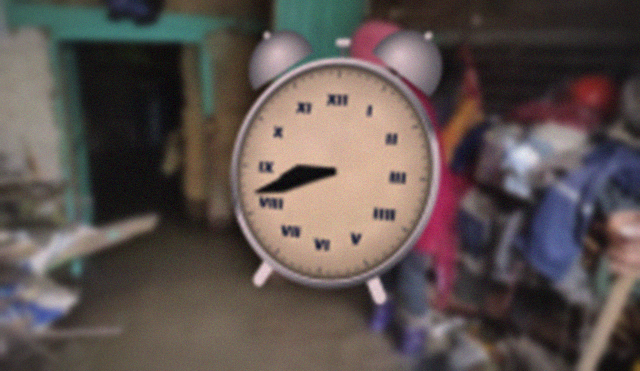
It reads 8h42
